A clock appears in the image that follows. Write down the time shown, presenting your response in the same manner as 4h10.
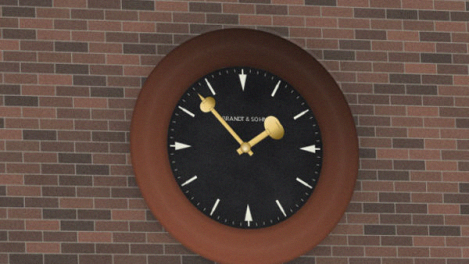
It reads 1h53
